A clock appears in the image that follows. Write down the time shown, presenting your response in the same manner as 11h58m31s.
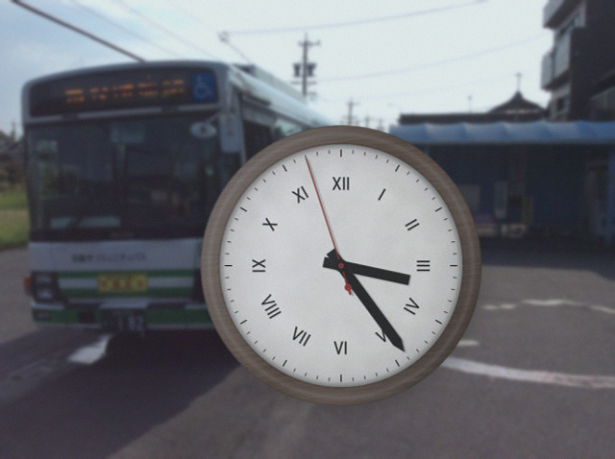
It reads 3h23m57s
